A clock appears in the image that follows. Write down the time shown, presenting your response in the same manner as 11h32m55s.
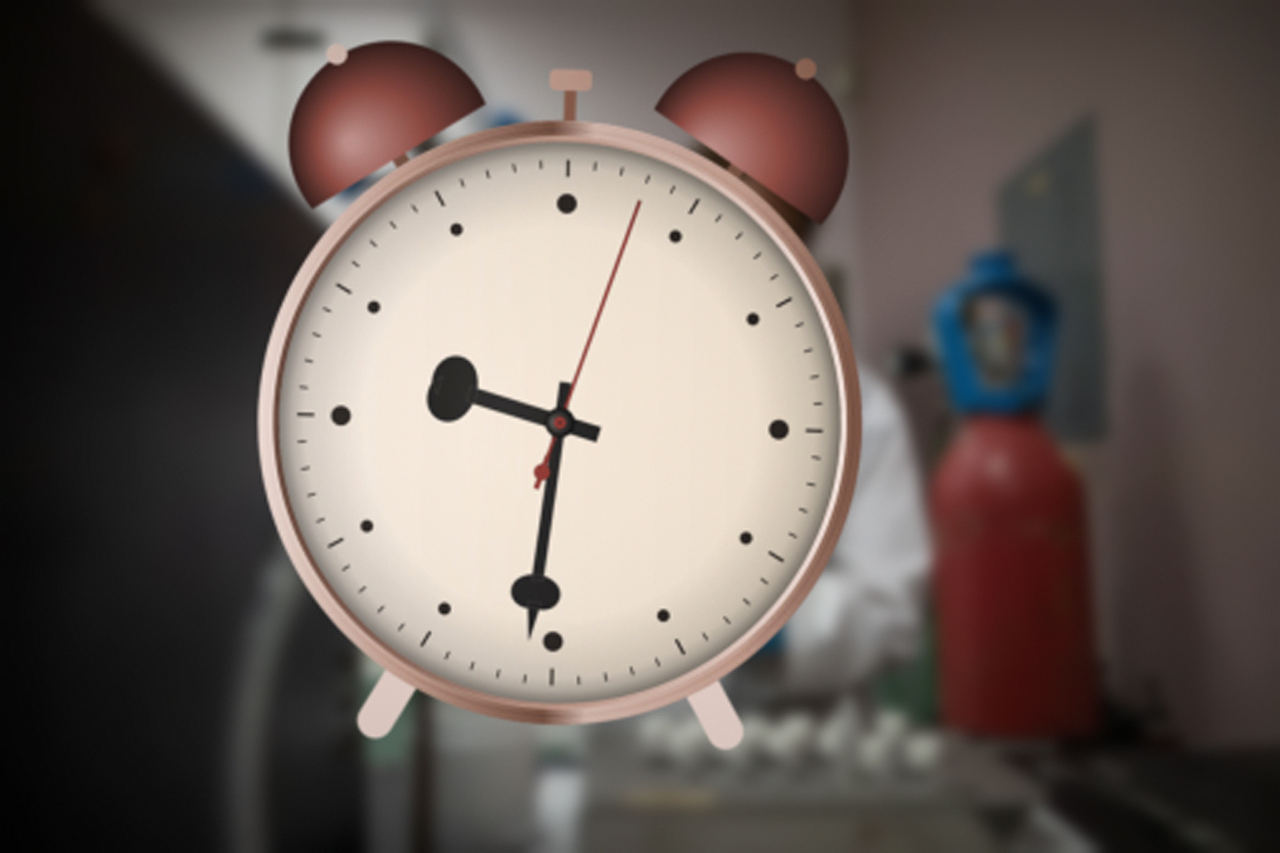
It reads 9h31m03s
